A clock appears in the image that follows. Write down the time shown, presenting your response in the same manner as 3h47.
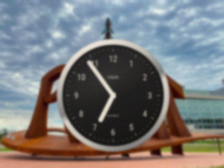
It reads 6h54
